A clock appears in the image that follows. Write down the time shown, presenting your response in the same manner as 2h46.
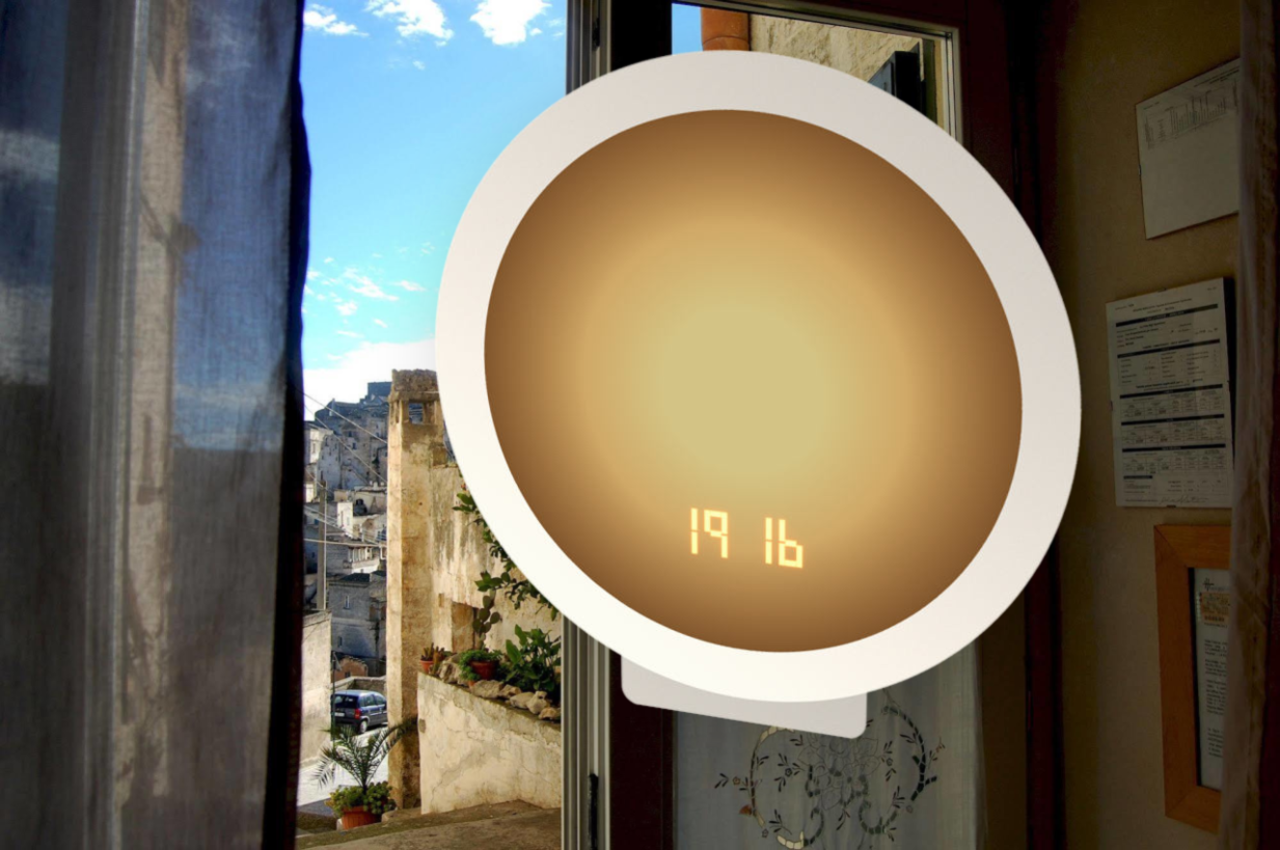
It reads 19h16
